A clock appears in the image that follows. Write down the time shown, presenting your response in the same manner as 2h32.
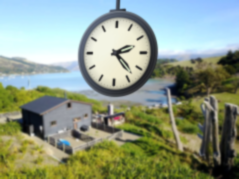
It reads 2h23
